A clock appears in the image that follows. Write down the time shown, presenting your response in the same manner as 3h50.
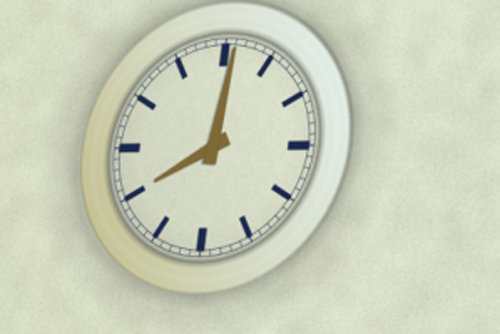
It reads 8h01
